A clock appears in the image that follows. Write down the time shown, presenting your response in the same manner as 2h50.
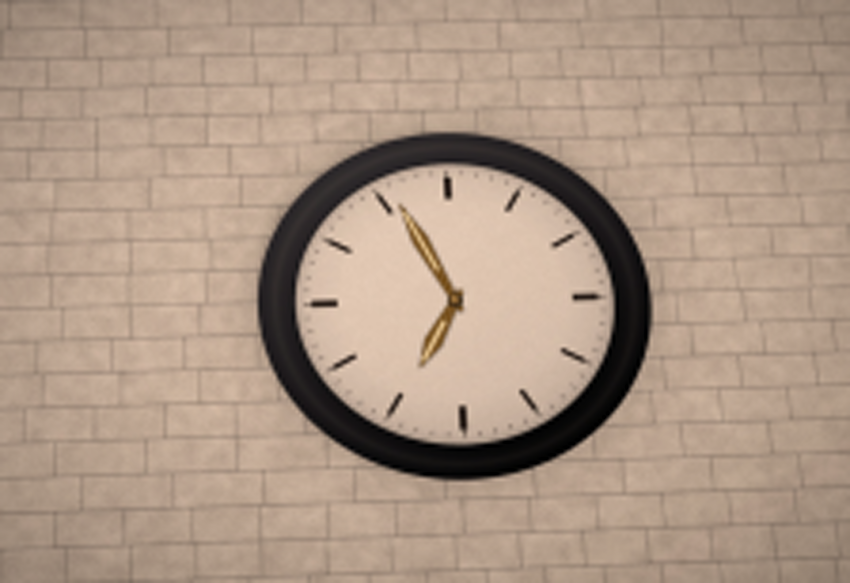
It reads 6h56
